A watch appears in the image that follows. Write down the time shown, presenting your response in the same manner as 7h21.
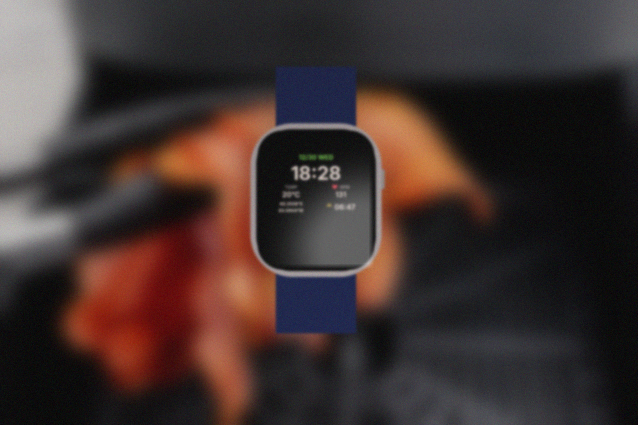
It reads 18h28
